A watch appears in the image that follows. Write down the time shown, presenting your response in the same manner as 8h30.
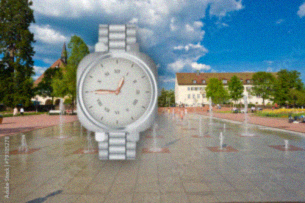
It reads 12h45
